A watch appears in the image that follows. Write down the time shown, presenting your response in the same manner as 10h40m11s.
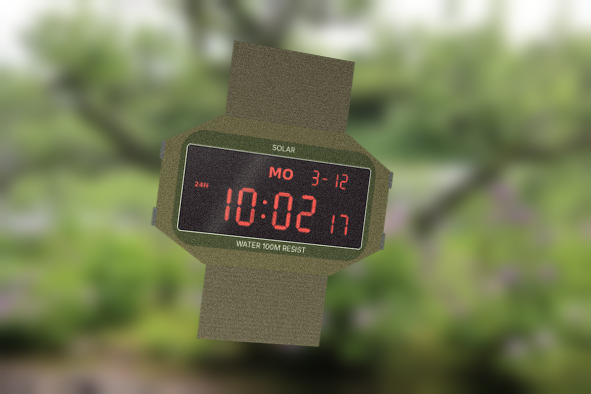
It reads 10h02m17s
